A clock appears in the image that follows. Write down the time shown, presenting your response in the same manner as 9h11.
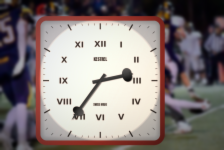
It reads 2h36
